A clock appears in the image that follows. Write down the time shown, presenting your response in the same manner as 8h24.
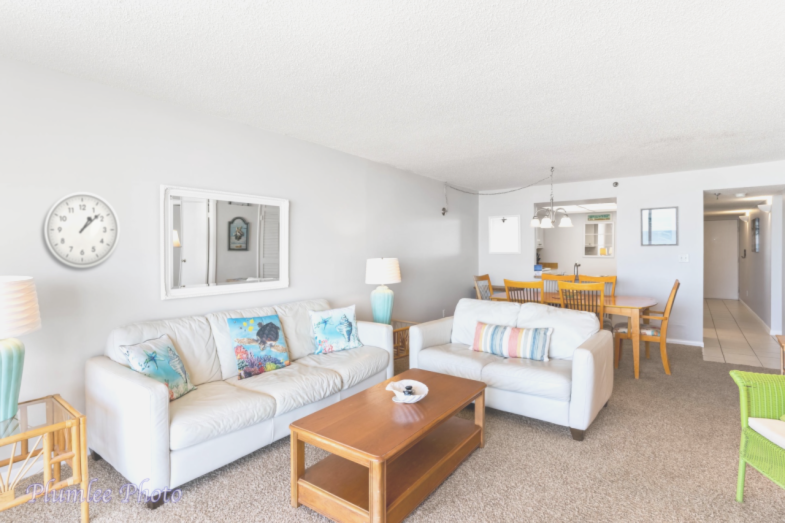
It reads 1h08
